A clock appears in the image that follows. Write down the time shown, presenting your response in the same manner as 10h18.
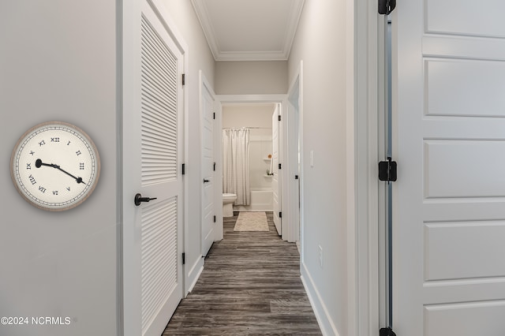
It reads 9h20
